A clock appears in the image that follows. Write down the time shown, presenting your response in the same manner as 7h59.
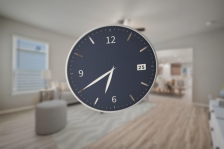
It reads 6h40
